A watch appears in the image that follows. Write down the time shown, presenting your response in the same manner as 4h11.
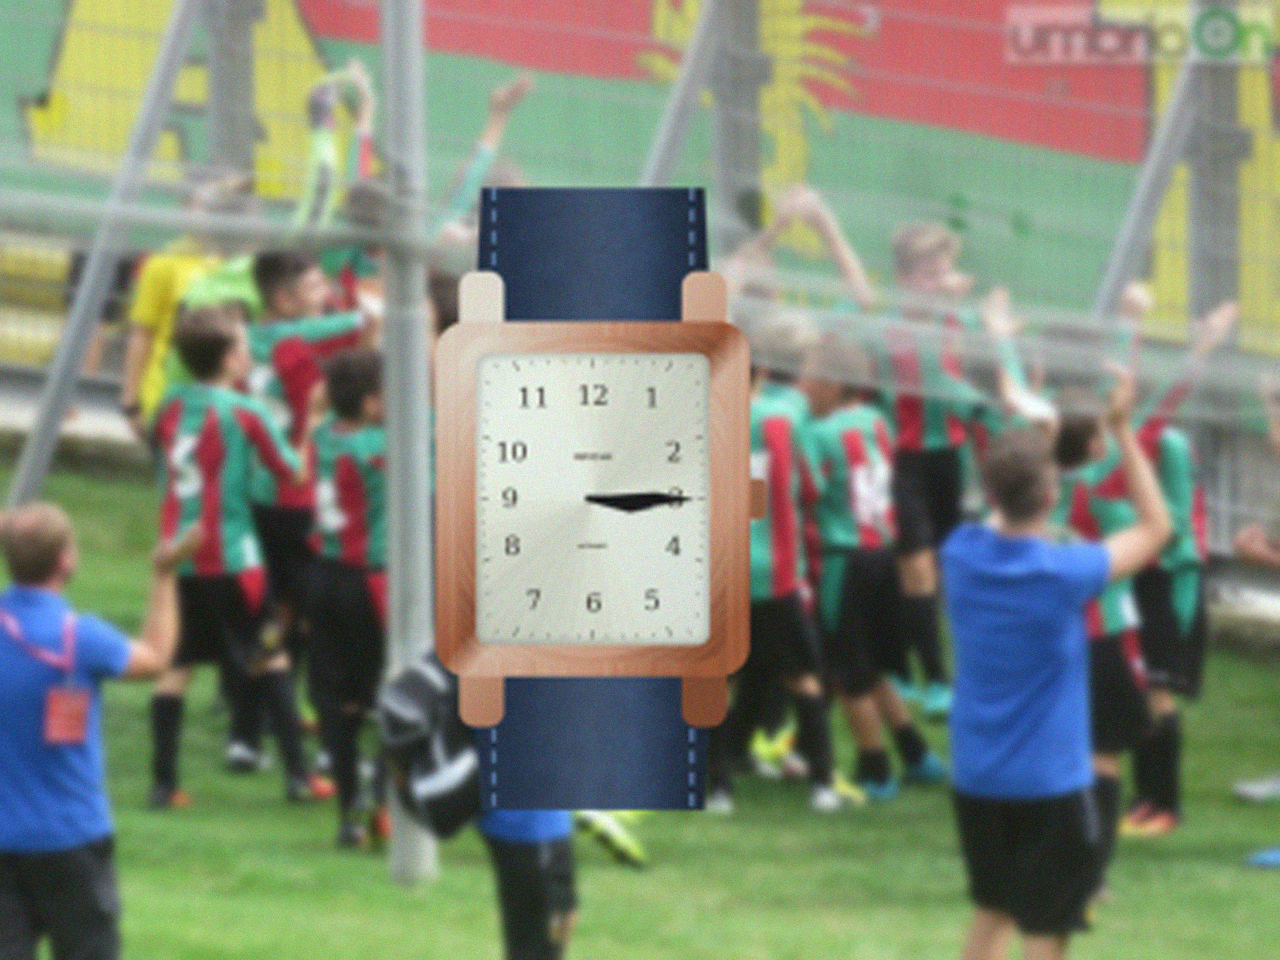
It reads 3h15
